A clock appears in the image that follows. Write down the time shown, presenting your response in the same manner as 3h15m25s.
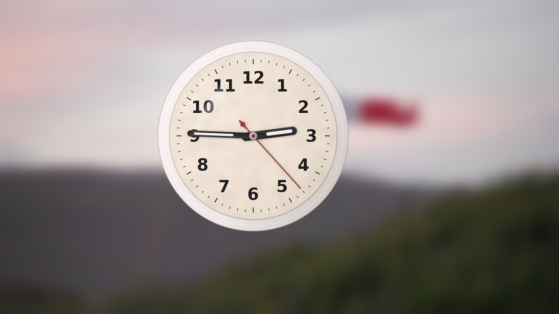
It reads 2h45m23s
